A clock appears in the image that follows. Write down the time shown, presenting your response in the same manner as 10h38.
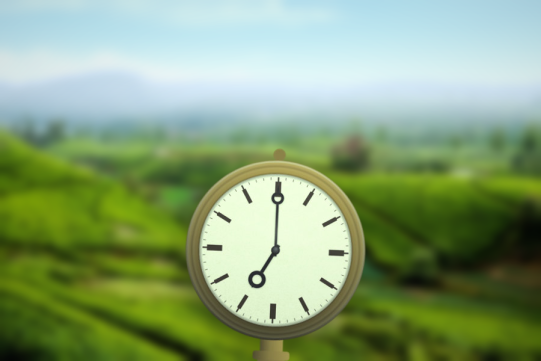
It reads 7h00
